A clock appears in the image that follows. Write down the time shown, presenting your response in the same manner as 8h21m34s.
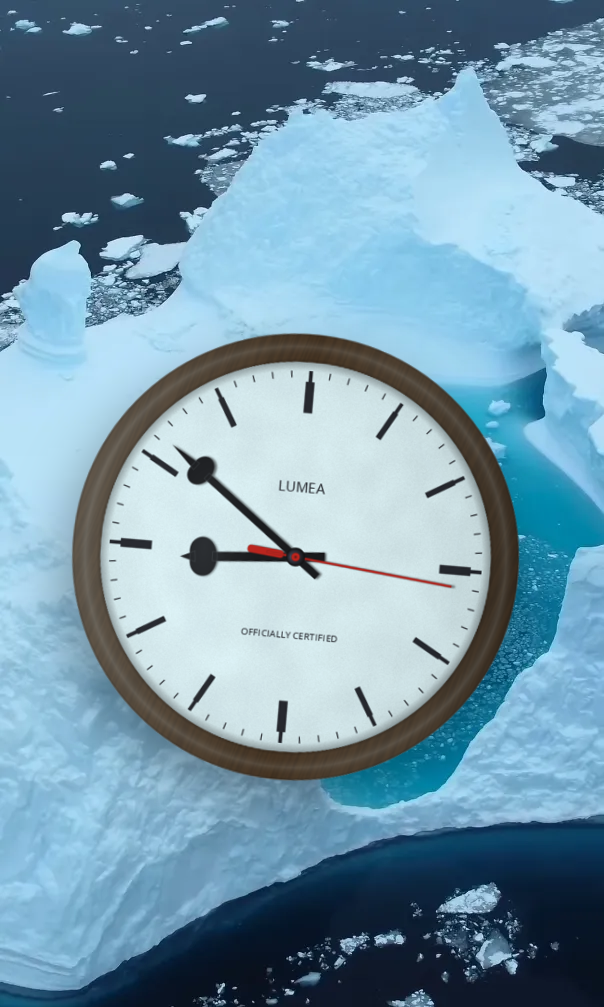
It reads 8h51m16s
